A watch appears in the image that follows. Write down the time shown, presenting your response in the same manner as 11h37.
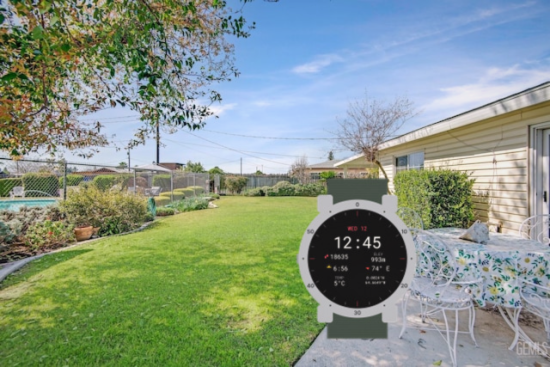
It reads 12h45
